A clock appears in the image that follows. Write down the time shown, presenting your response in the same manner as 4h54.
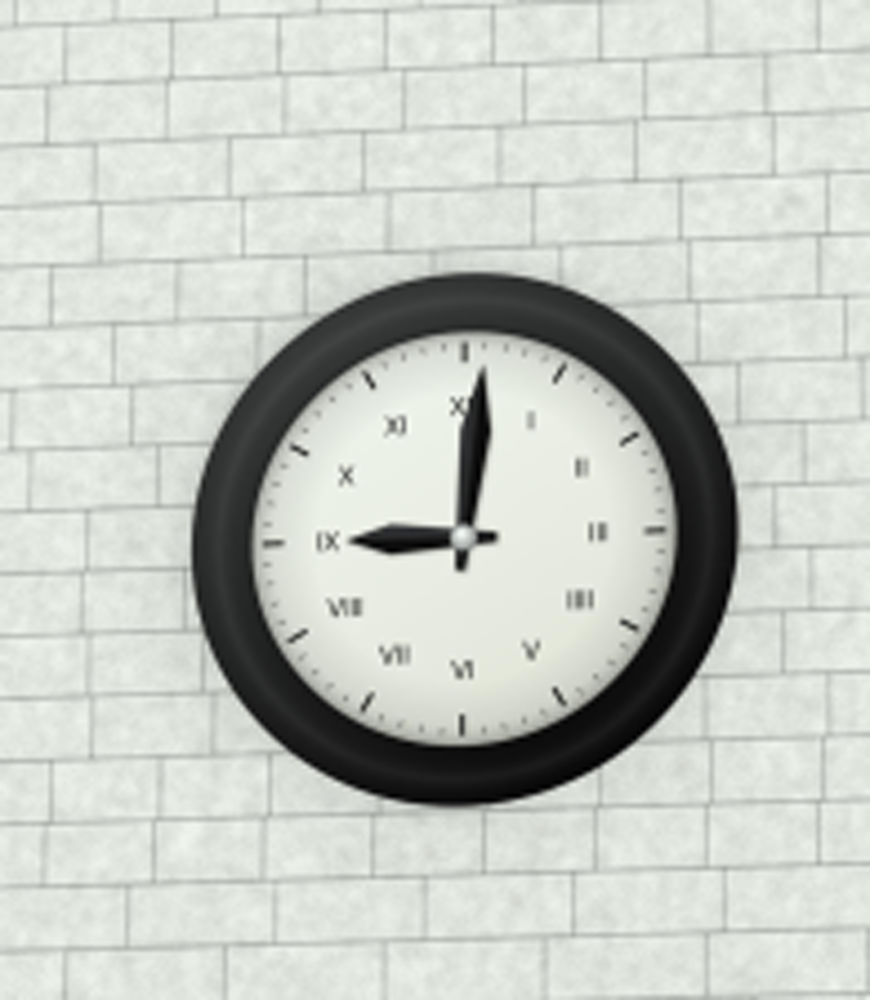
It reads 9h01
